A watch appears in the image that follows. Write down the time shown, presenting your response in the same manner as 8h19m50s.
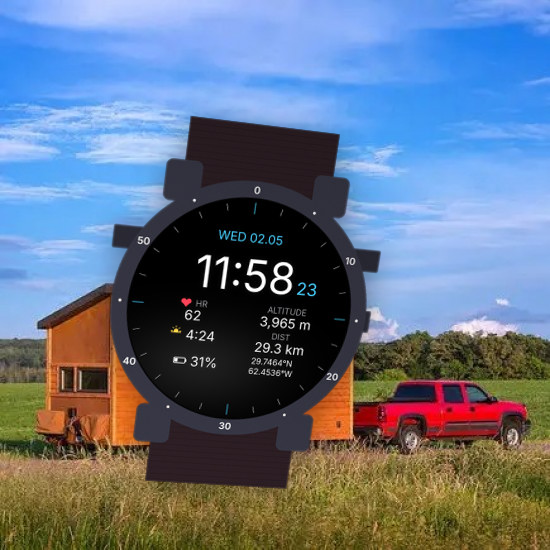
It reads 11h58m23s
